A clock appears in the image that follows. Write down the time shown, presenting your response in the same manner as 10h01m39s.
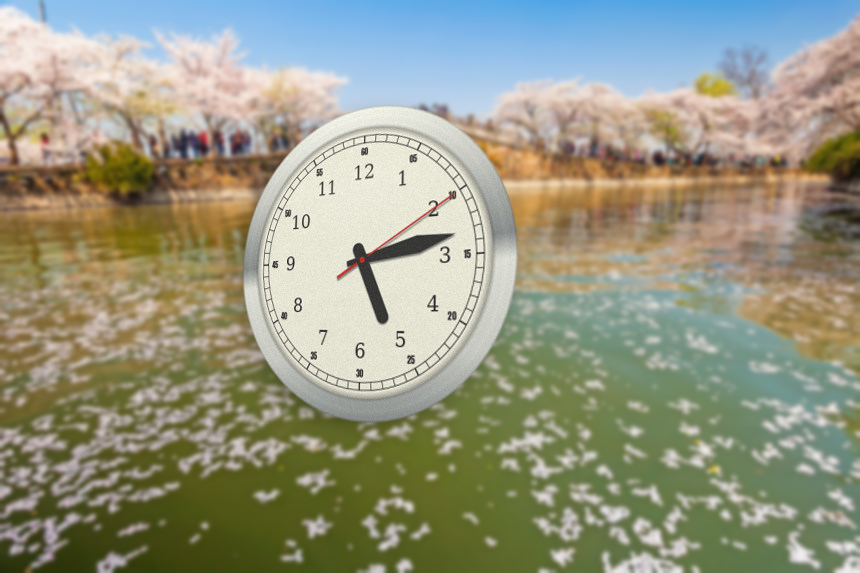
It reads 5h13m10s
